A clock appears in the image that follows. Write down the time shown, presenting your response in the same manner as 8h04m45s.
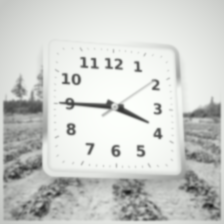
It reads 3h45m09s
